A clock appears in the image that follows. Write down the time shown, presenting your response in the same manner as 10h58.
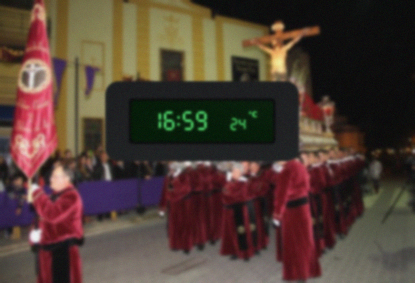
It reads 16h59
